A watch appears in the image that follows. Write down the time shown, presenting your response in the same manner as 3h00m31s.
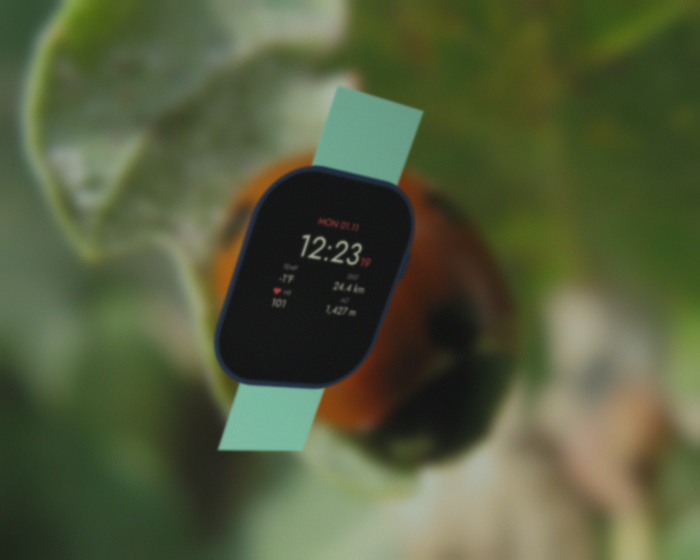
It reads 12h23m19s
